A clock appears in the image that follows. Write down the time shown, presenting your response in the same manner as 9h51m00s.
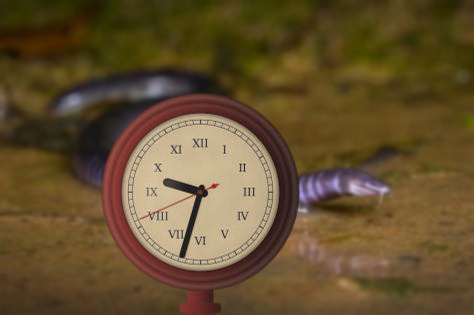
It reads 9h32m41s
